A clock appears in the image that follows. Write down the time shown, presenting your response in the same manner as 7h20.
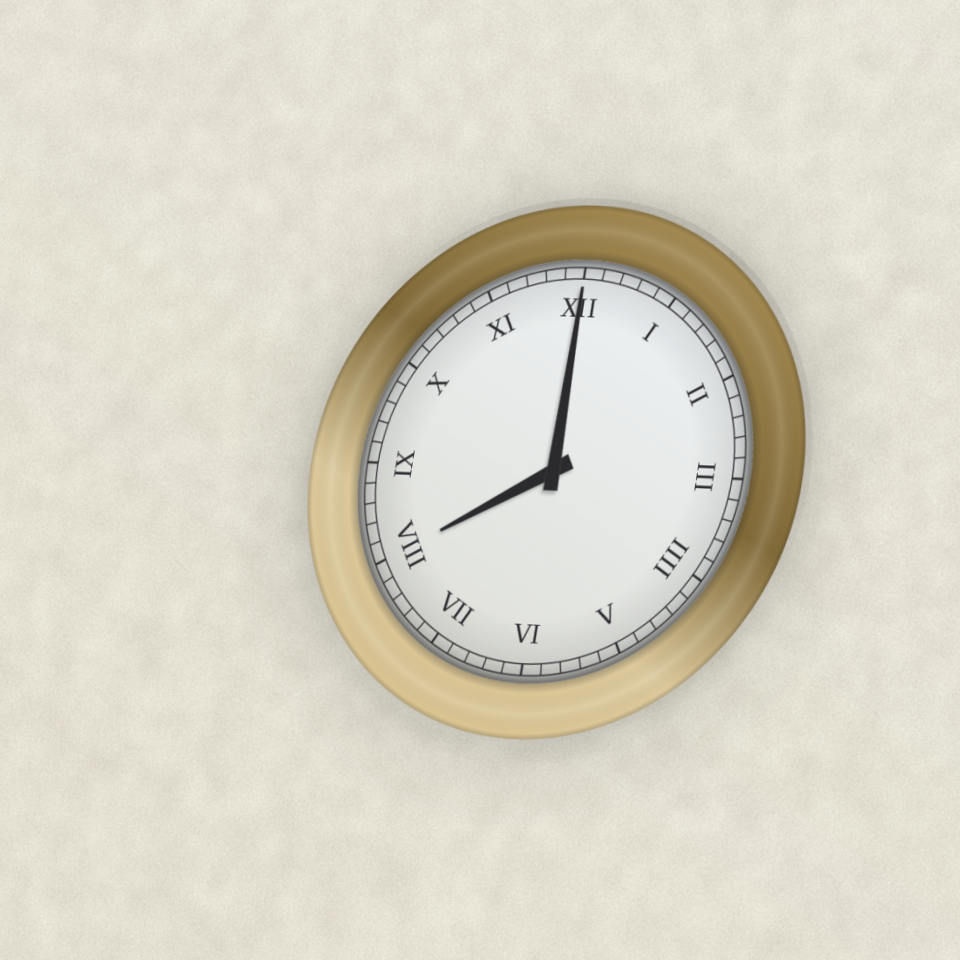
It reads 8h00
